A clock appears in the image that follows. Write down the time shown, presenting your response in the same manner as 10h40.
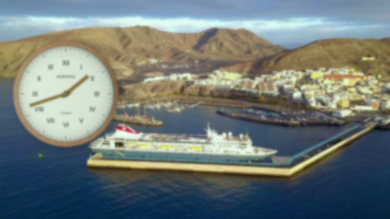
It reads 1h42
